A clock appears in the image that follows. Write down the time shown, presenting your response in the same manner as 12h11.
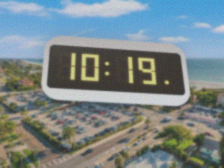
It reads 10h19
